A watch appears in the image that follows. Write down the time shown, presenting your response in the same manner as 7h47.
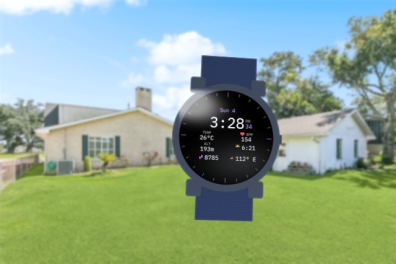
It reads 3h28
